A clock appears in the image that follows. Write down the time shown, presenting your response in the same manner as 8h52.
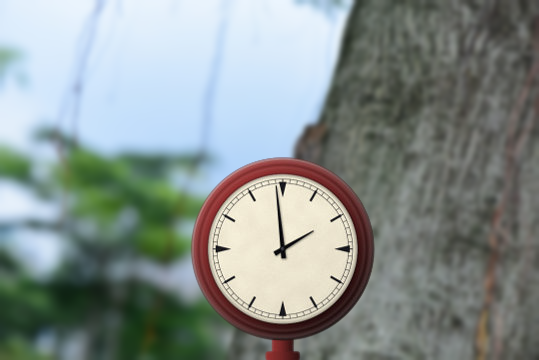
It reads 1h59
